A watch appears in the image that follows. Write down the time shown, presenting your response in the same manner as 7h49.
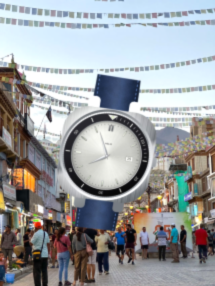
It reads 7h56
